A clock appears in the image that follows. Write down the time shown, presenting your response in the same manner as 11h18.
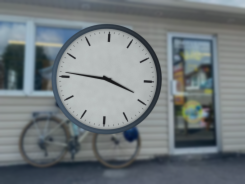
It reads 3h46
